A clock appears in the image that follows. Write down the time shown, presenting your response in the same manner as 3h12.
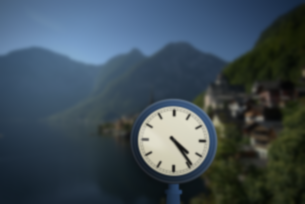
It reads 4h24
